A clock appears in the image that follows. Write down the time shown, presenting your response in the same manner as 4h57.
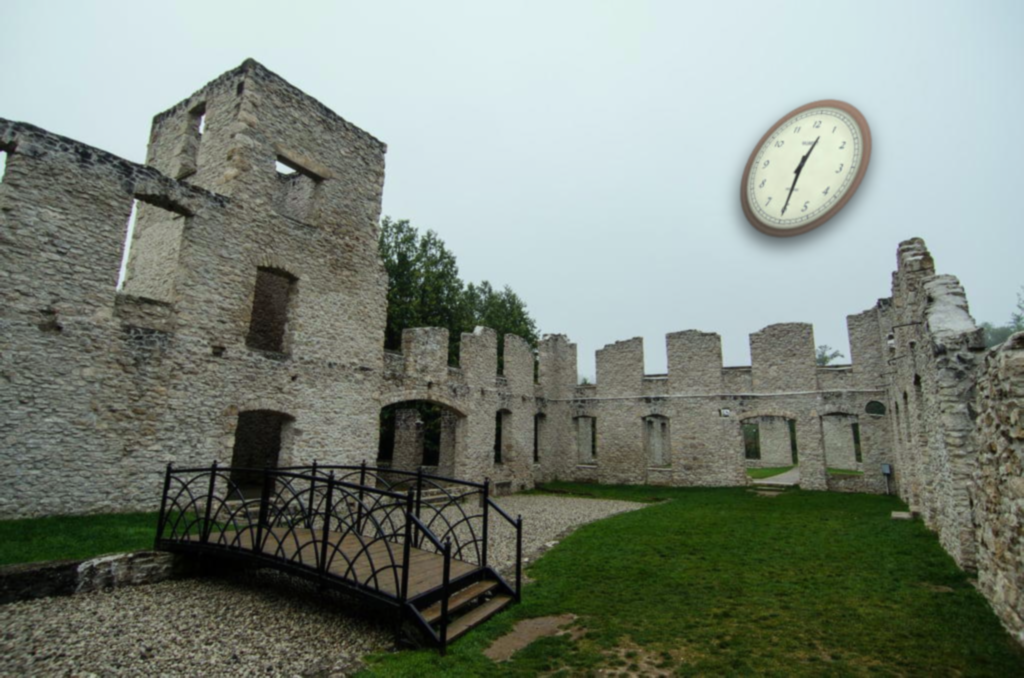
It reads 12h30
